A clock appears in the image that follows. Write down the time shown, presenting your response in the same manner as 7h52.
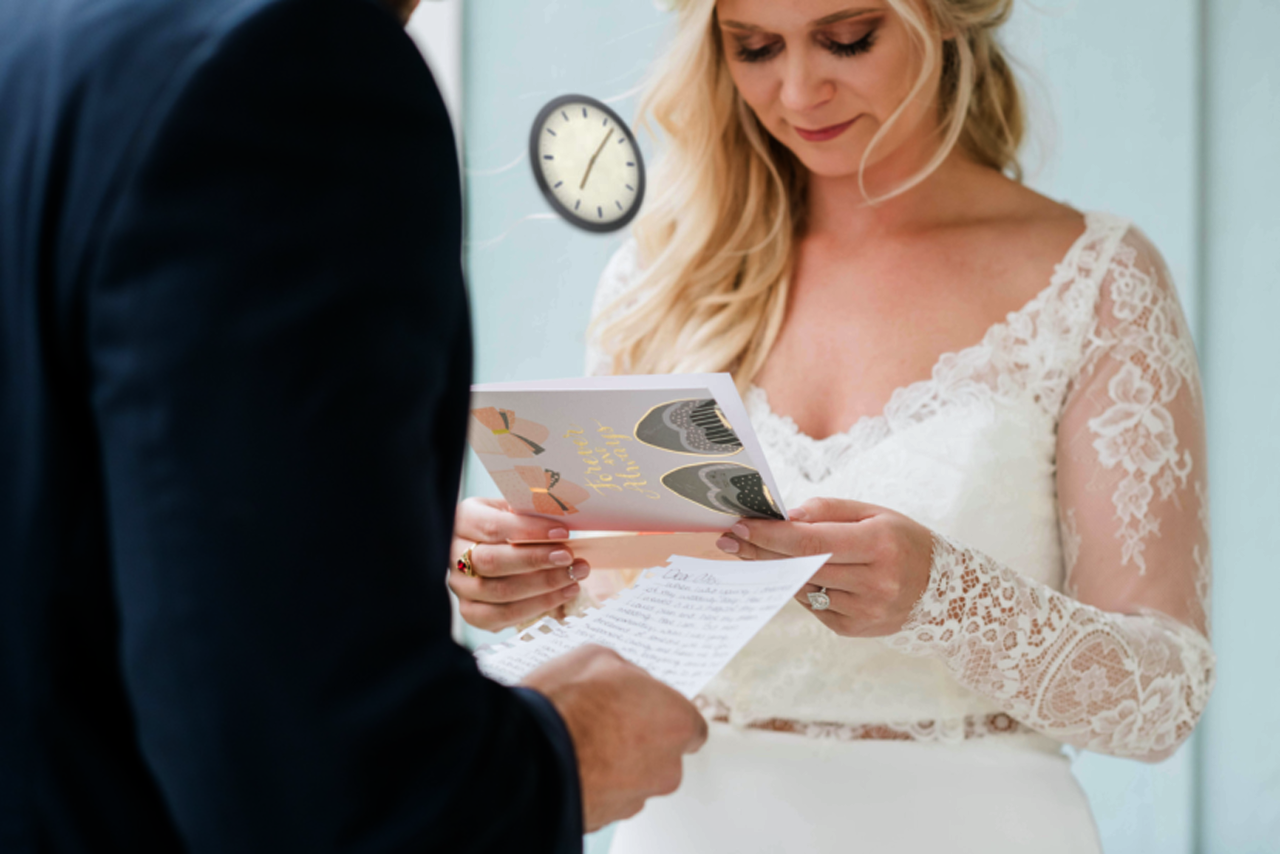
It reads 7h07
